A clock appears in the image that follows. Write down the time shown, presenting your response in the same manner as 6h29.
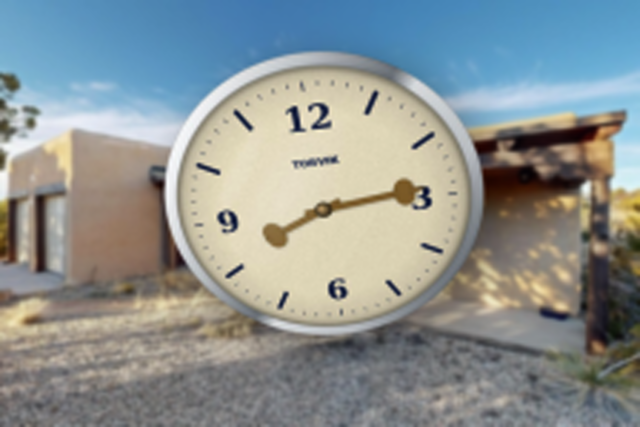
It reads 8h14
